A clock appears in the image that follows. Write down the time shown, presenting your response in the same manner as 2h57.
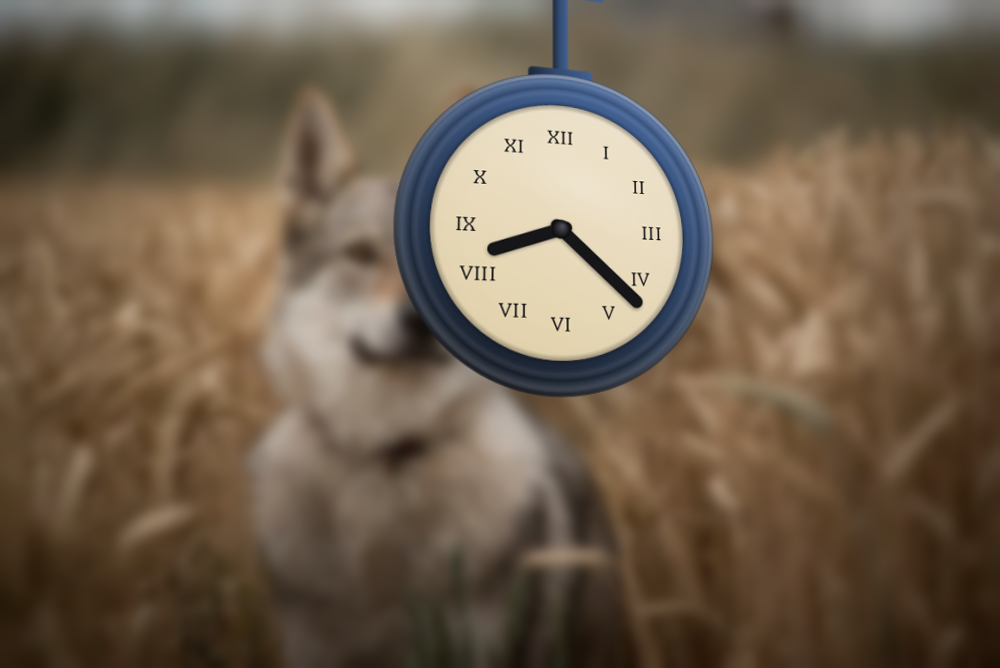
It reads 8h22
